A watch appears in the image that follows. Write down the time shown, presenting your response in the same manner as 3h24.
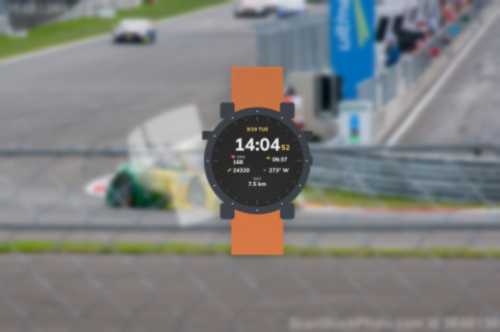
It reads 14h04
